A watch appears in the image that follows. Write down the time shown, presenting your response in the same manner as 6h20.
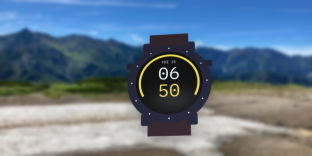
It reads 6h50
